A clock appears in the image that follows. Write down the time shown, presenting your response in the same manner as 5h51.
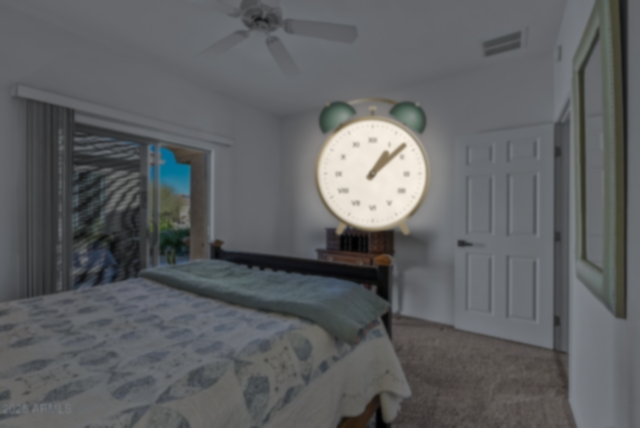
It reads 1h08
